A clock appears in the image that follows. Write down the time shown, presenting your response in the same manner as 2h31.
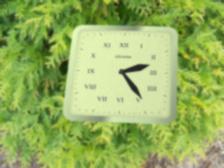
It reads 2h24
